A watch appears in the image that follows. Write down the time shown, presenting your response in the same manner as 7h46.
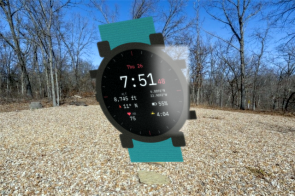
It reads 7h51
